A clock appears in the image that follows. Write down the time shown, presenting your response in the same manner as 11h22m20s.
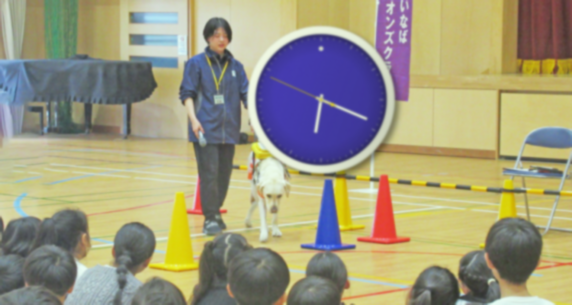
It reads 6h18m49s
